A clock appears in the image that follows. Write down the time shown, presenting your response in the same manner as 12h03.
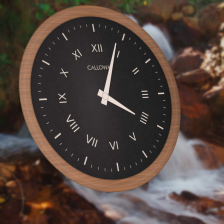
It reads 4h04
